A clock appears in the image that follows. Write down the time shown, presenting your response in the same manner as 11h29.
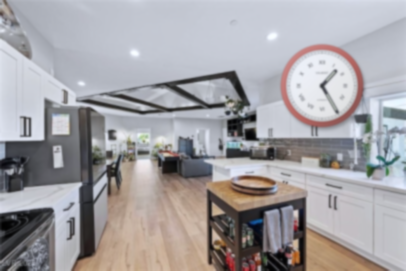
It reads 1h25
